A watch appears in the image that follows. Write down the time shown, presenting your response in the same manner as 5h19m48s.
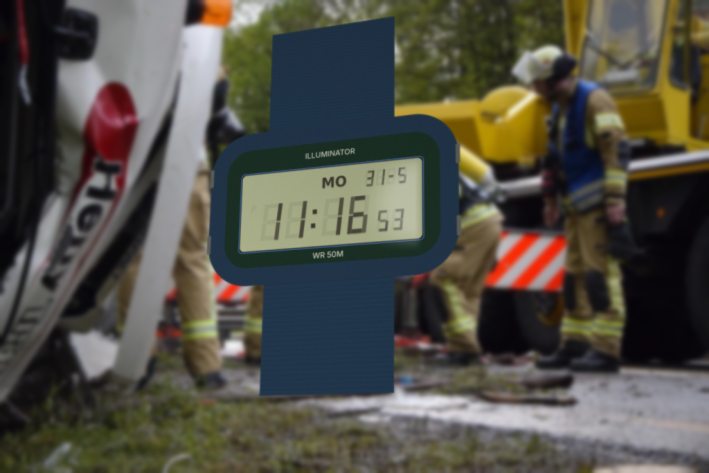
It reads 11h16m53s
